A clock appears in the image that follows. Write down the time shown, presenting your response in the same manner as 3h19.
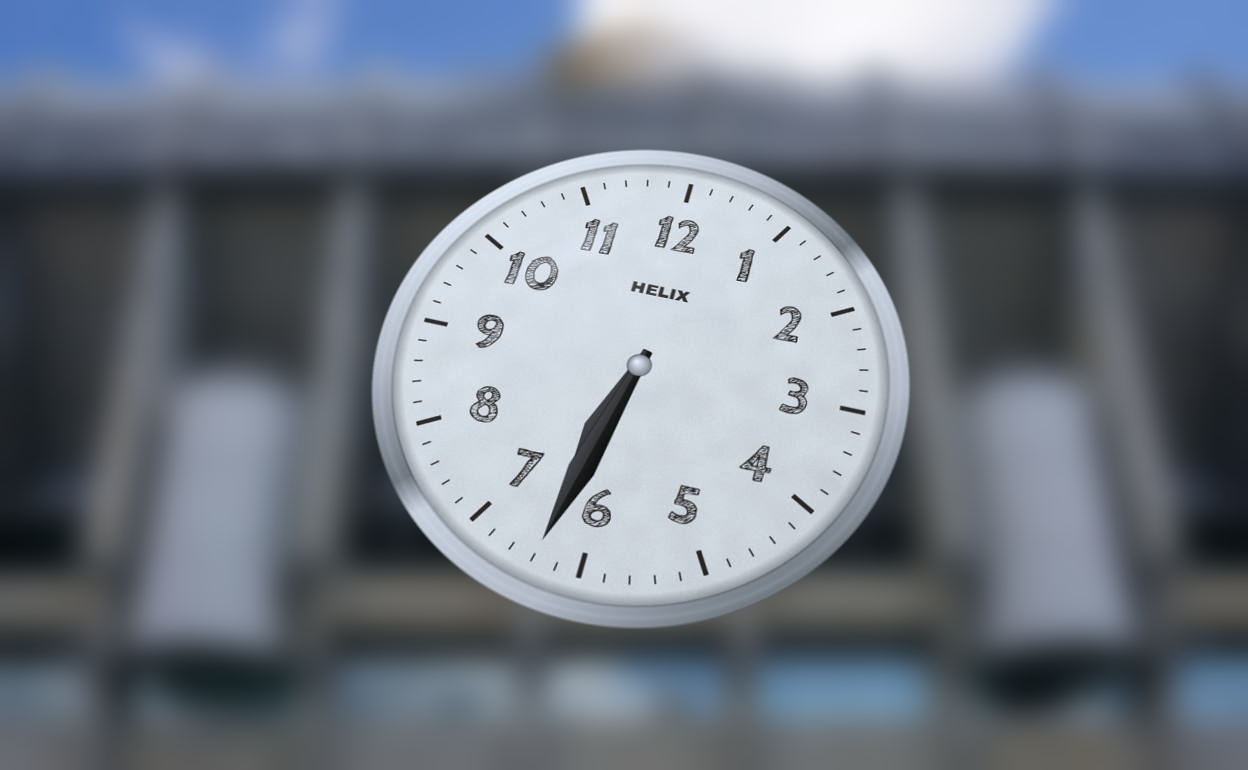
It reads 6h32
